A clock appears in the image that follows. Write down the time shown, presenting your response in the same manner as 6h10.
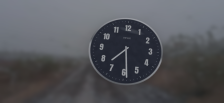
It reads 7h29
